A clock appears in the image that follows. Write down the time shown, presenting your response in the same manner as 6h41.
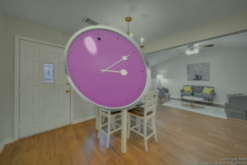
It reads 3h10
